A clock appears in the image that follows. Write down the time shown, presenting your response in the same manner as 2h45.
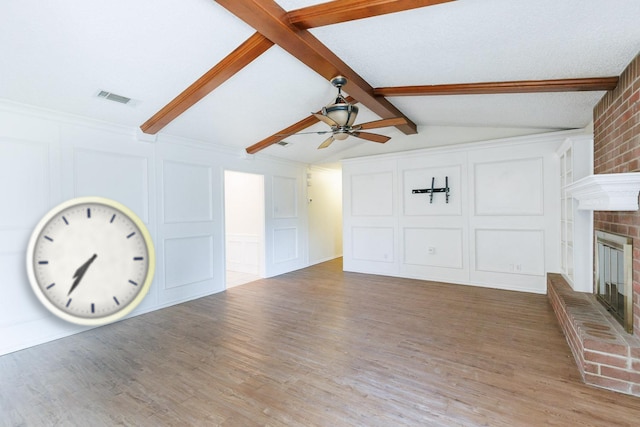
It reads 7h36
